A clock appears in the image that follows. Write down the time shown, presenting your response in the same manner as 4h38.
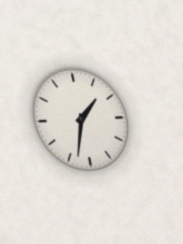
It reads 1h33
